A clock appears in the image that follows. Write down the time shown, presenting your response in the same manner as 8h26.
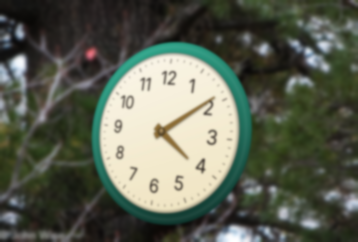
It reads 4h09
